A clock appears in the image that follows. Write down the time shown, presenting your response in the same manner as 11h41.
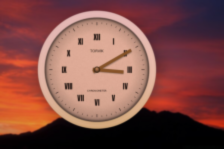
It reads 3h10
